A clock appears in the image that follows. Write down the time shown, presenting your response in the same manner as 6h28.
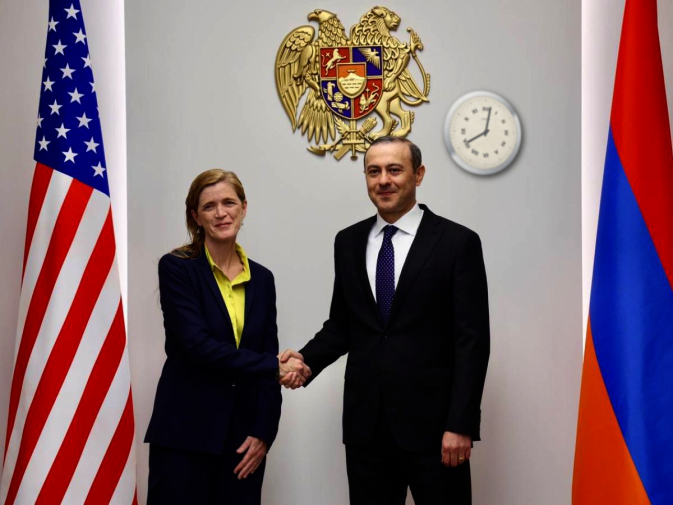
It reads 8h02
